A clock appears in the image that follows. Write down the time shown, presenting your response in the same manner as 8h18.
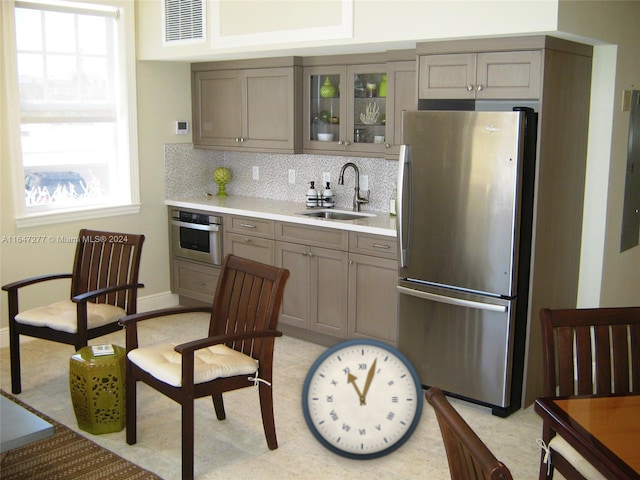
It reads 11h03
